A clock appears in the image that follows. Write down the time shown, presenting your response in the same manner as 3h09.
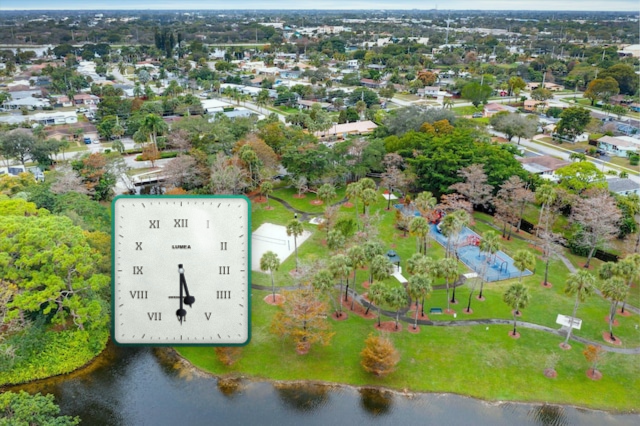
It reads 5h30
